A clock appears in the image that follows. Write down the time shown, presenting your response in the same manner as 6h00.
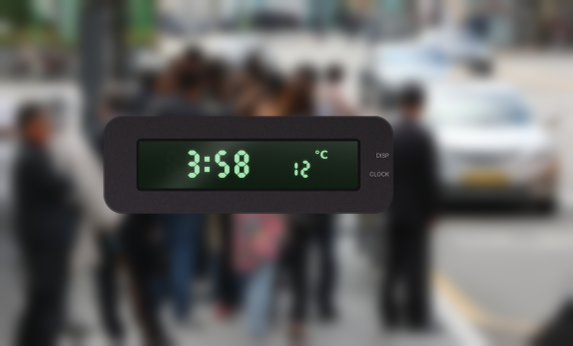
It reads 3h58
